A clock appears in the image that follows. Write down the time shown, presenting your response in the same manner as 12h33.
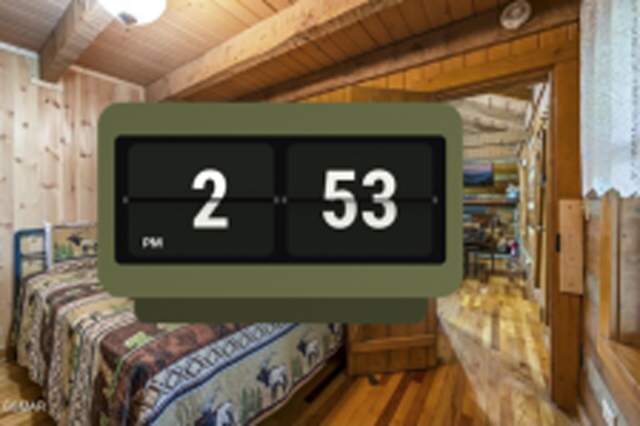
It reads 2h53
